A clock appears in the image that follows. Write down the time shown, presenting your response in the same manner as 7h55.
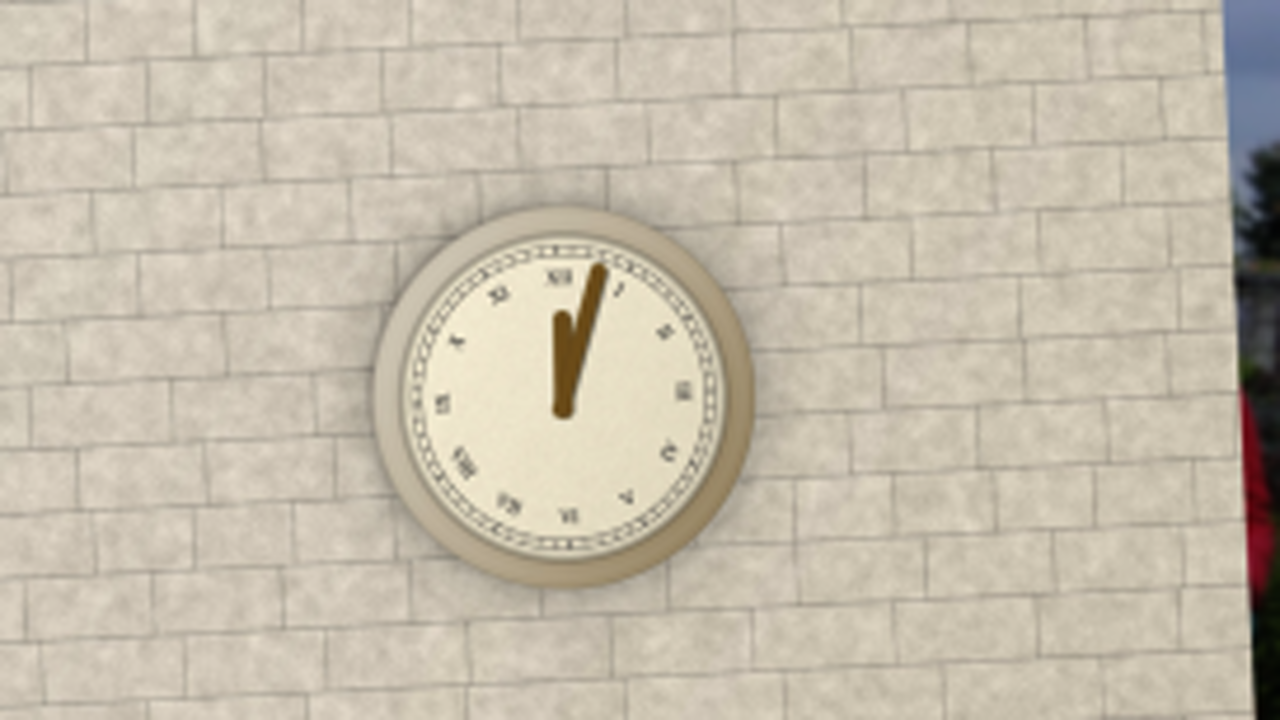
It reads 12h03
